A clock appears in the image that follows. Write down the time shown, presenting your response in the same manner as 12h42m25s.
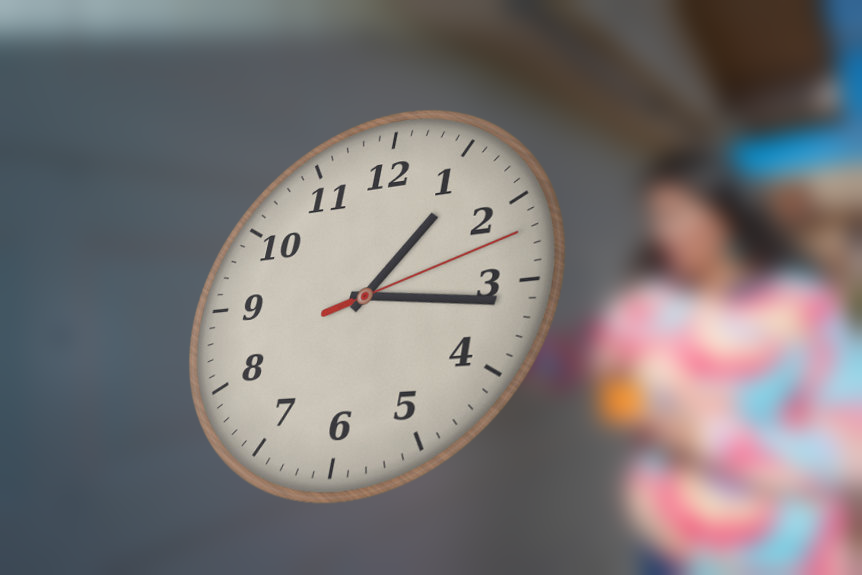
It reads 1h16m12s
